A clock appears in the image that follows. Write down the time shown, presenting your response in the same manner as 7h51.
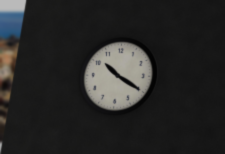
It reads 10h20
